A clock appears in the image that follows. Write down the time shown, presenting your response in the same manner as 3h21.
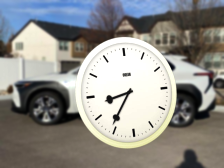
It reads 8h36
